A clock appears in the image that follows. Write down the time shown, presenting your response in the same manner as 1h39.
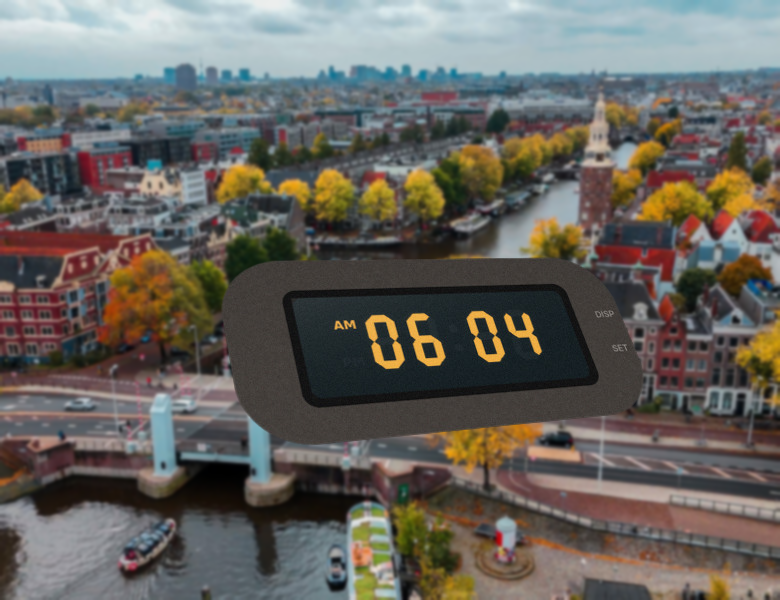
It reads 6h04
